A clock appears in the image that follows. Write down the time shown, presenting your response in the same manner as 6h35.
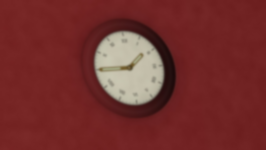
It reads 1h45
